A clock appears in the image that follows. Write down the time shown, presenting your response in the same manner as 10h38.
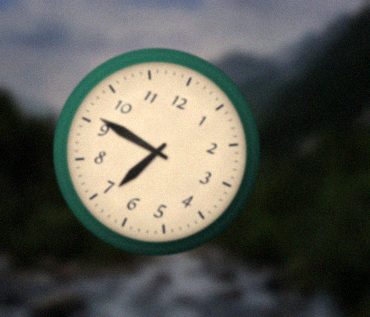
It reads 6h46
